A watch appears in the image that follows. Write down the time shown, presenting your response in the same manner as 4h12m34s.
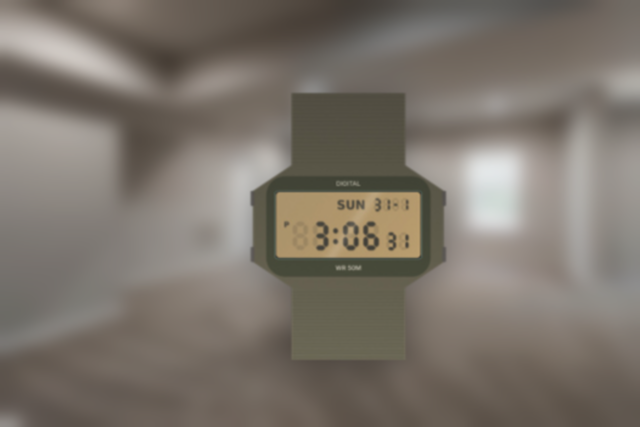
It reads 3h06m31s
